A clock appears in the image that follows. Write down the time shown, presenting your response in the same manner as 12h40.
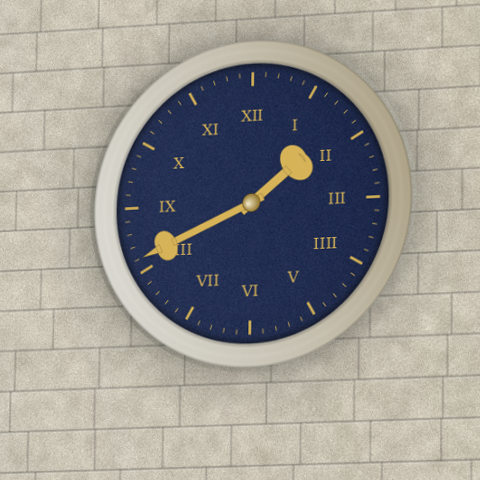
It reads 1h41
